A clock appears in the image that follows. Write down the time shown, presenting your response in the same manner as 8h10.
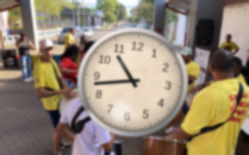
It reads 10h43
